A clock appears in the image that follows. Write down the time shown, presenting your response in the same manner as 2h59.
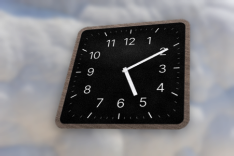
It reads 5h10
